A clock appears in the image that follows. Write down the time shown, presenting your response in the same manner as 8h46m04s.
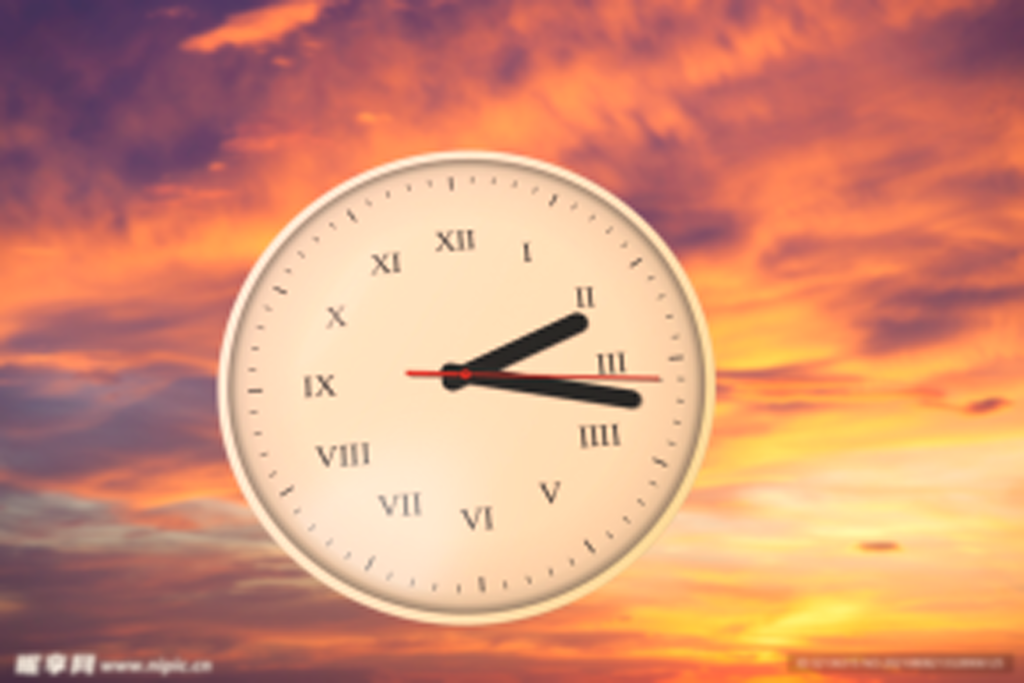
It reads 2h17m16s
